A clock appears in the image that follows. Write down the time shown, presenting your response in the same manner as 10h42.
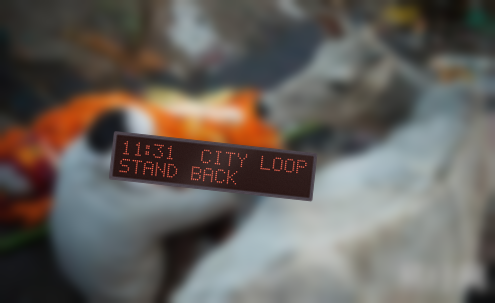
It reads 11h31
